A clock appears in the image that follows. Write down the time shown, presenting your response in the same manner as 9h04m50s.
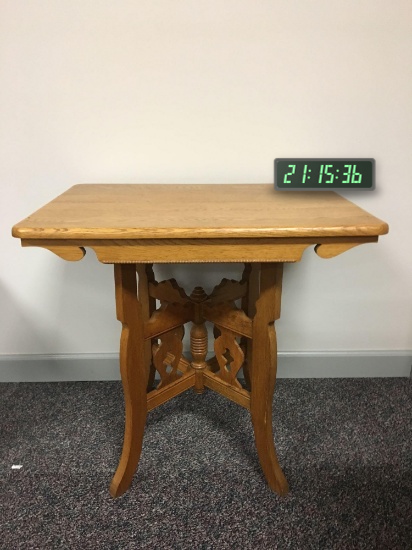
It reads 21h15m36s
